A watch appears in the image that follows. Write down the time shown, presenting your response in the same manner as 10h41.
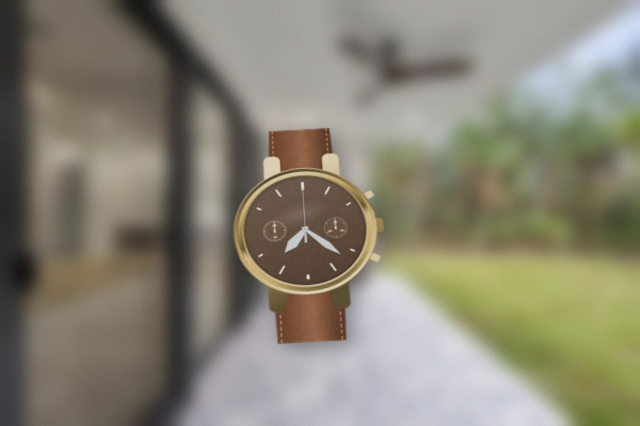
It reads 7h22
